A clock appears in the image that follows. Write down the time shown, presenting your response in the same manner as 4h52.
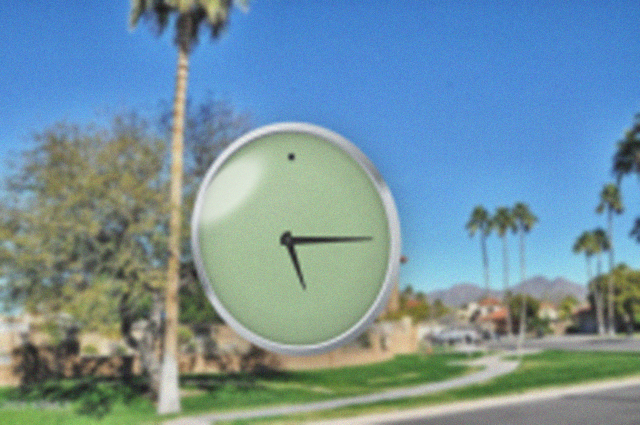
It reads 5h14
